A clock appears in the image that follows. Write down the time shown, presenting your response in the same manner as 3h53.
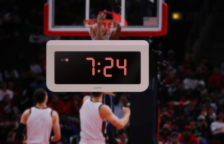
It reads 7h24
